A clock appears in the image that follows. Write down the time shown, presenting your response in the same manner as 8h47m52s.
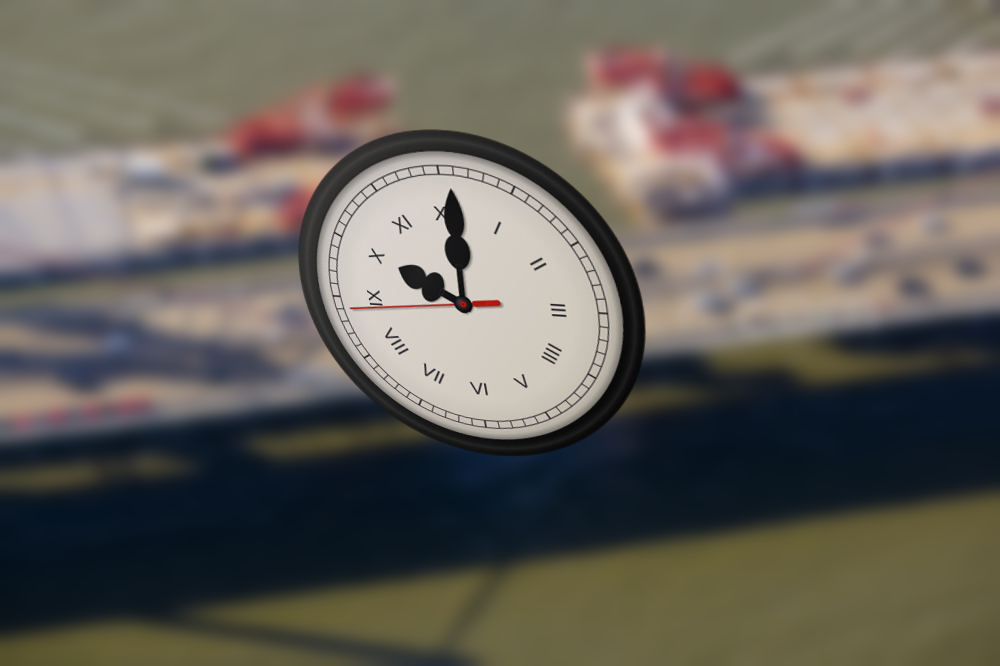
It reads 10h00m44s
